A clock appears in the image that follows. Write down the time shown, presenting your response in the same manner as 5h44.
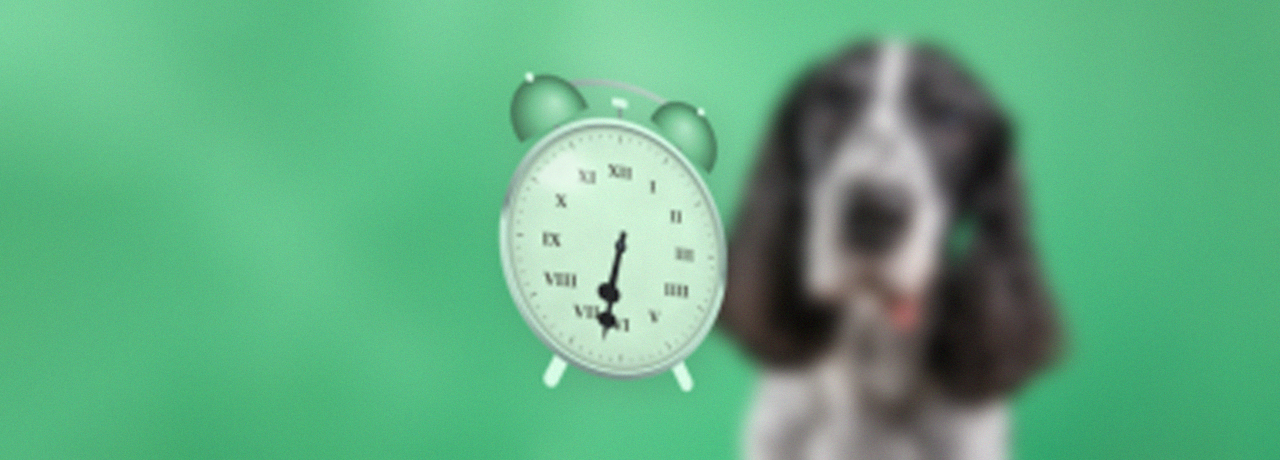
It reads 6h32
